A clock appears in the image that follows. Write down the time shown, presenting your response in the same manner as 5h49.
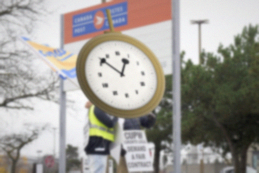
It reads 12h52
